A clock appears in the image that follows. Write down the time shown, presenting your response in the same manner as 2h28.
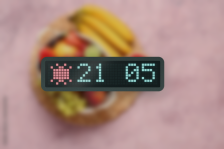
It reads 21h05
